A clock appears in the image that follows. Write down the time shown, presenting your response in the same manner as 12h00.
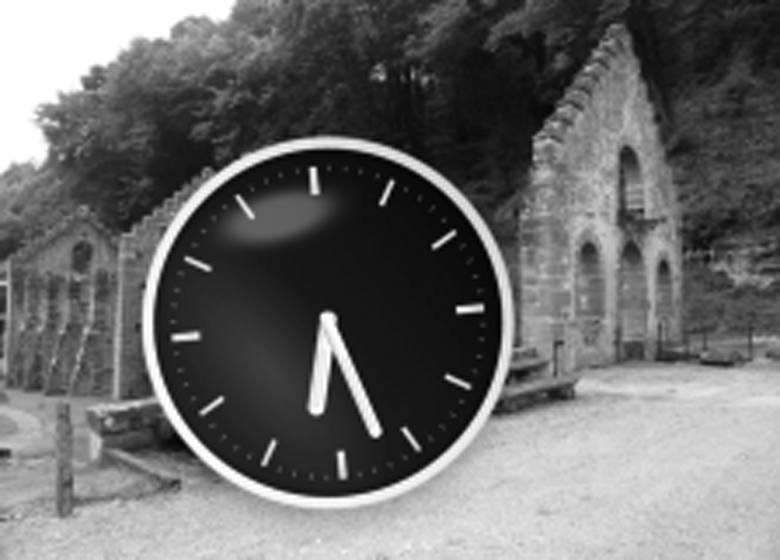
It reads 6h27
